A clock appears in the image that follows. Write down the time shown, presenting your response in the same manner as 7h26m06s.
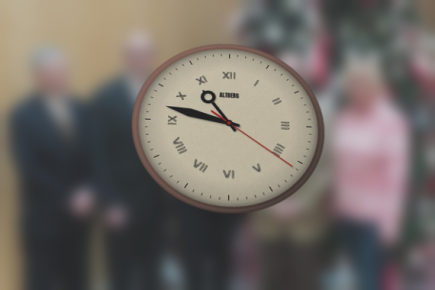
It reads 10h47m21s
